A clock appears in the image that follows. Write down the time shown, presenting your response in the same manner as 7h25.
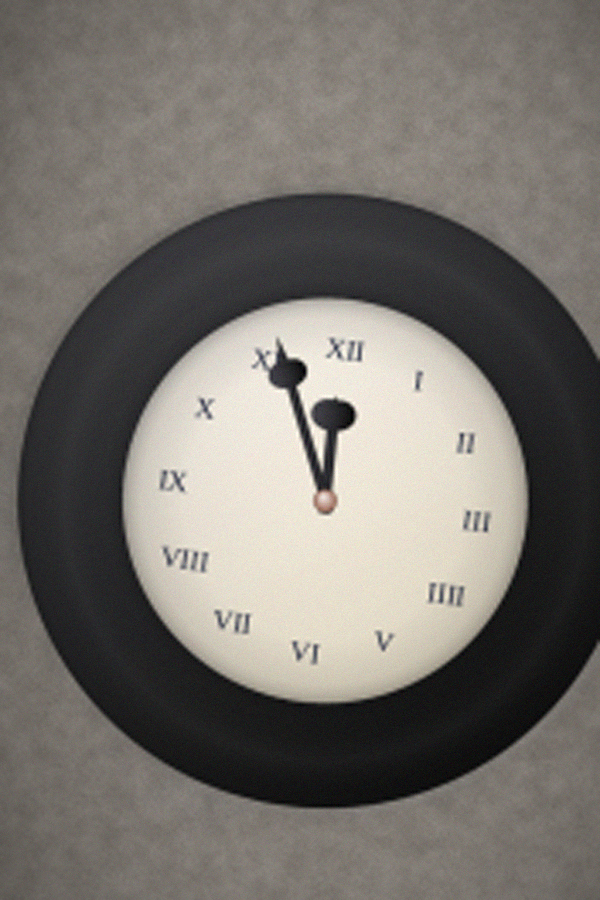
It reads 11h56
